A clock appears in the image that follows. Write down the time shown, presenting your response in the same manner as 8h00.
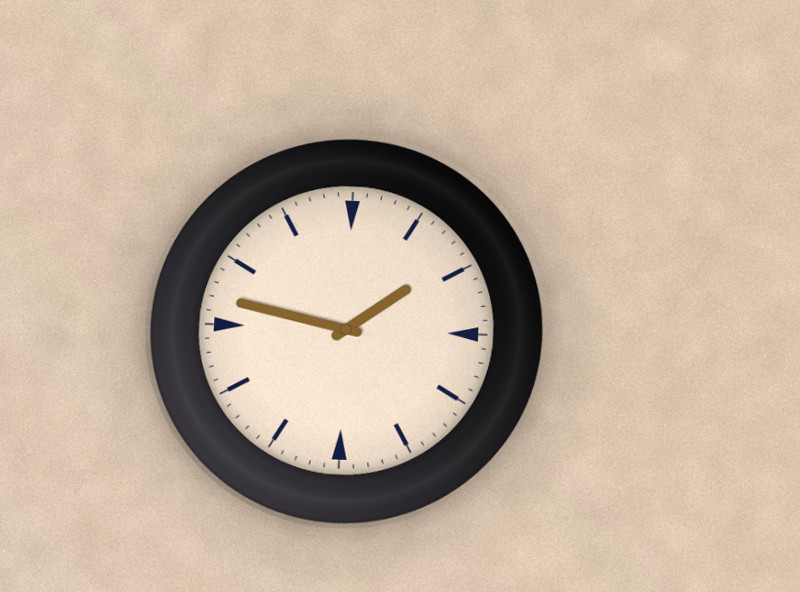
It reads 1h47
